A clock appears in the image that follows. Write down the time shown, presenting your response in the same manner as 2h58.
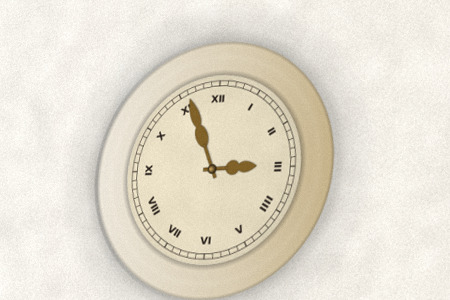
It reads 2h56
